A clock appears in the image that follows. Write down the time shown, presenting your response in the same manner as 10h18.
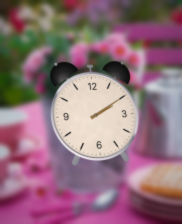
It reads 2h10
